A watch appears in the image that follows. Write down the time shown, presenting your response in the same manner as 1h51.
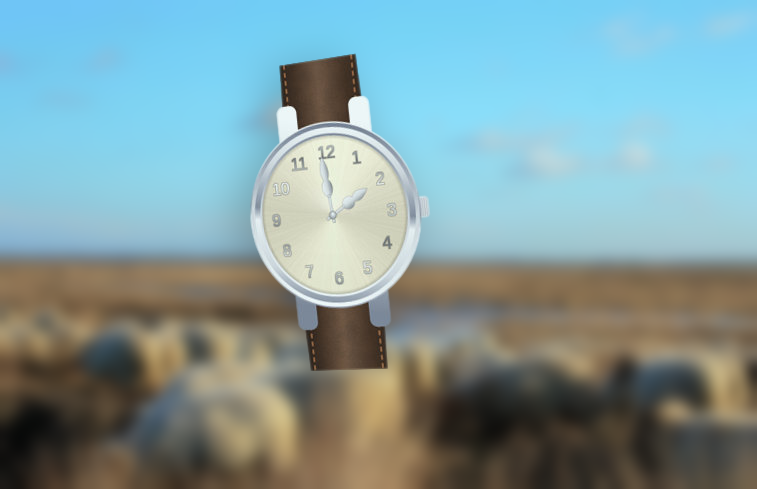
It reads 1h59
